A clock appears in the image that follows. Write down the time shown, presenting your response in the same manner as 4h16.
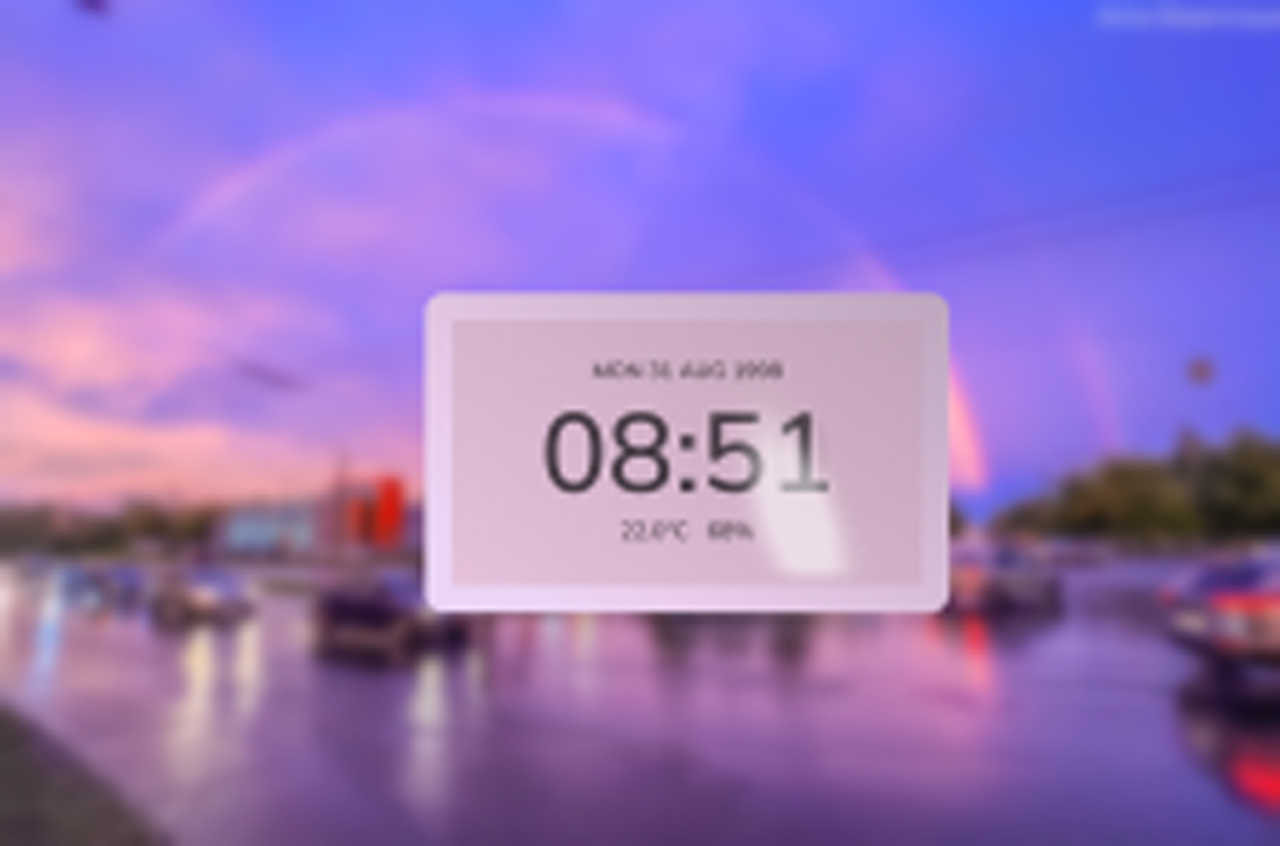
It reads 8h51
